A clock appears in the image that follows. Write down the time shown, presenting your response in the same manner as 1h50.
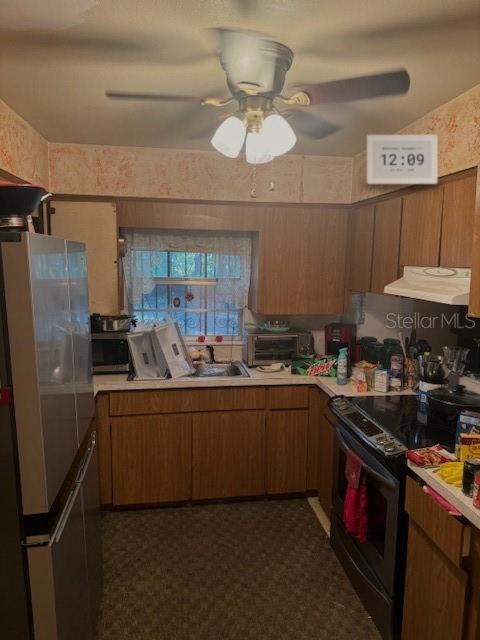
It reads 12h09
